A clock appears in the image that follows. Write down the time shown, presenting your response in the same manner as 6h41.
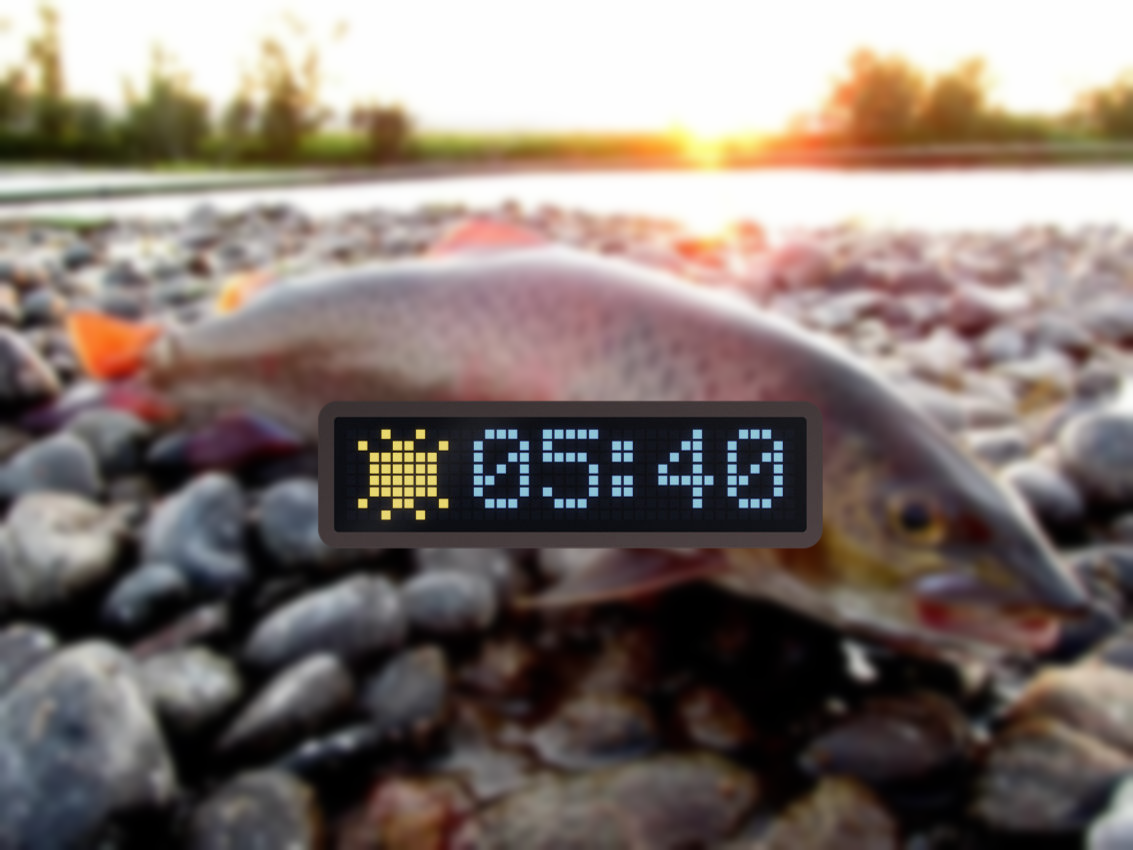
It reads 5h40
